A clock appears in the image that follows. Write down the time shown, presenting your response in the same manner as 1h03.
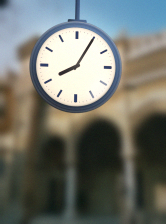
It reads 8h05
